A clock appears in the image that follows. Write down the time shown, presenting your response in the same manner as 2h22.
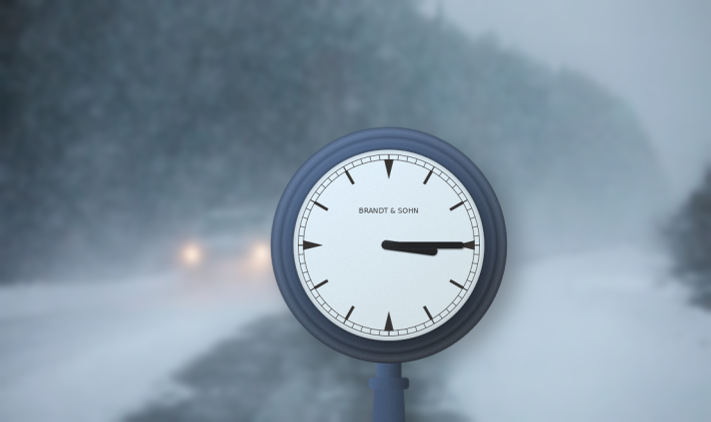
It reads 3h15
